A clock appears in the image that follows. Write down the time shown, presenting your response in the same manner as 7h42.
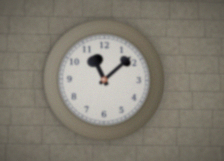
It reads 11h08
